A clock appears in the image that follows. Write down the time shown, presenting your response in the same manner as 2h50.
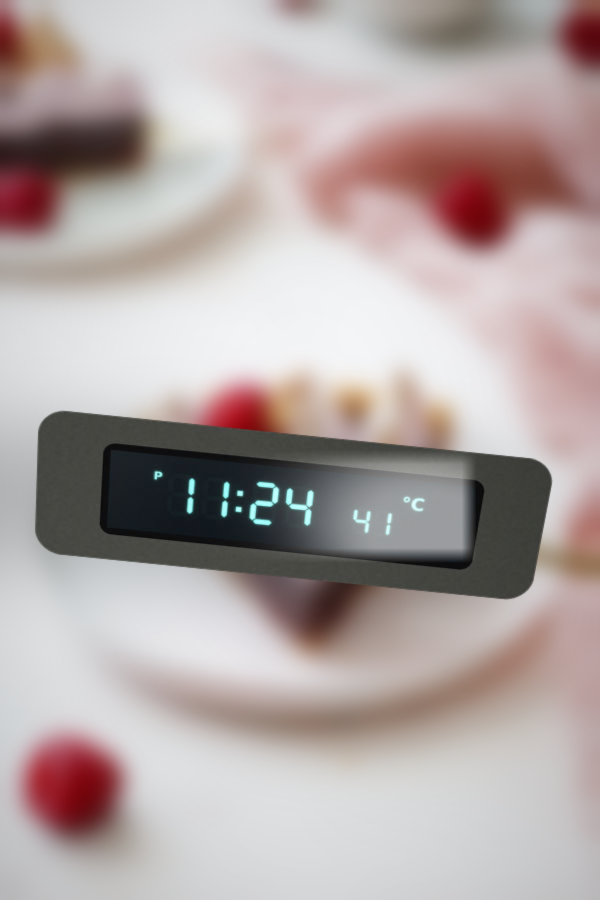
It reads 11h24
